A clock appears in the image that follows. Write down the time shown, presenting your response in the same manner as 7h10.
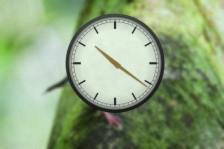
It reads 10h21
